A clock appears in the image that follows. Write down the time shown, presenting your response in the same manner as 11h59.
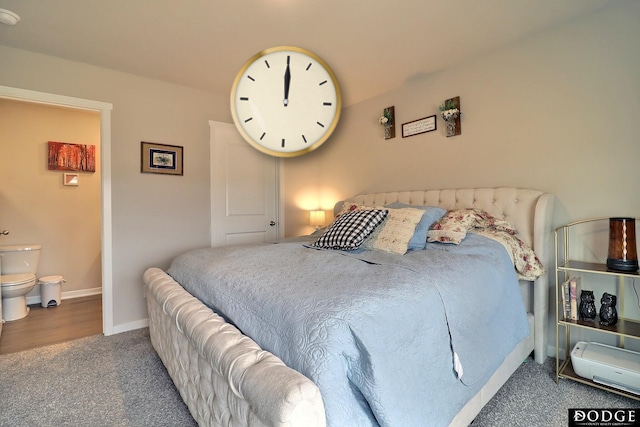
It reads 12h00
